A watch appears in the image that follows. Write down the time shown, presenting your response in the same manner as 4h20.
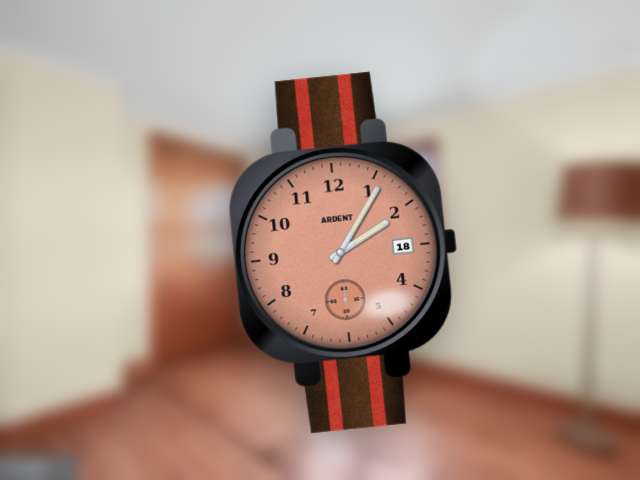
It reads 2h06
